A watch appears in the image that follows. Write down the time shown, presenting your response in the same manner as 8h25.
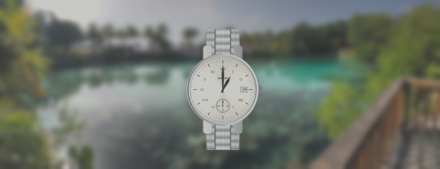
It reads 1h00
